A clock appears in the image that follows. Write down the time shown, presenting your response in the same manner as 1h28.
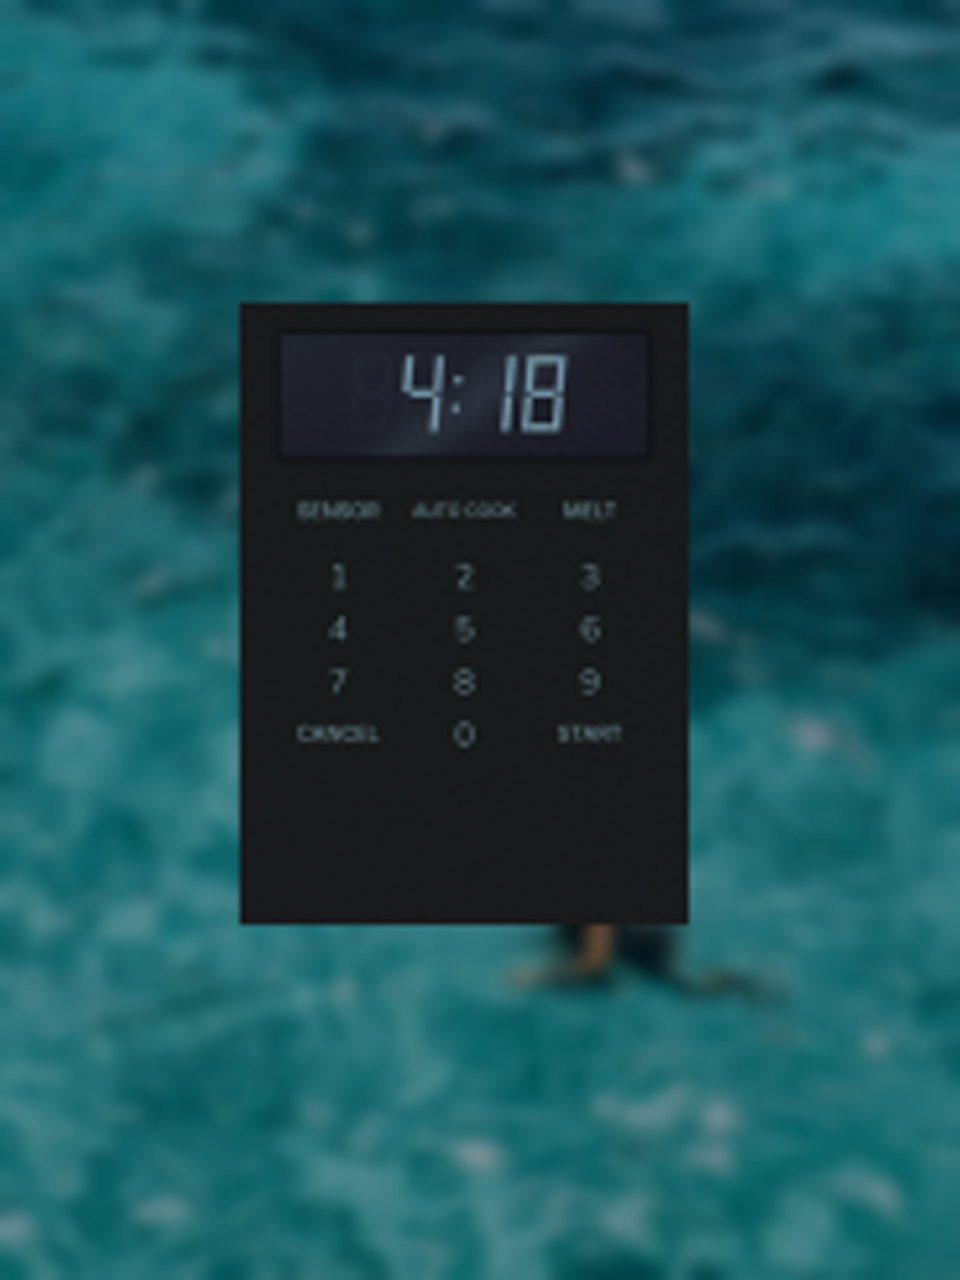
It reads 4h18
